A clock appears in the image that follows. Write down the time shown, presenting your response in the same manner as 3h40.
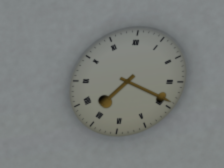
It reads 7h19
